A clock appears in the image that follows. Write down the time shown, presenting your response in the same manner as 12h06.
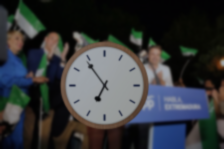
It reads 6h54
